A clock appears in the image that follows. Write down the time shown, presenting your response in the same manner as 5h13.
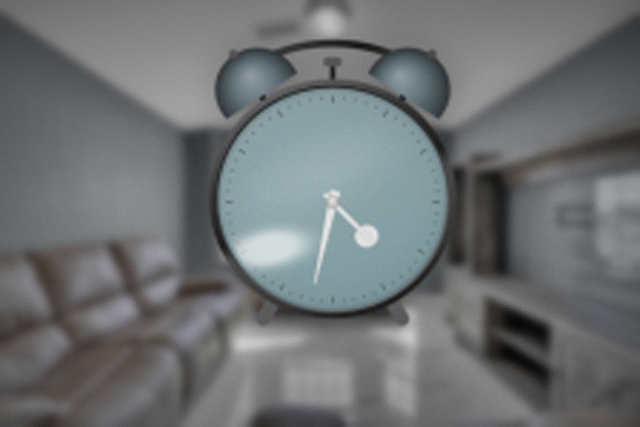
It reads 4h32
